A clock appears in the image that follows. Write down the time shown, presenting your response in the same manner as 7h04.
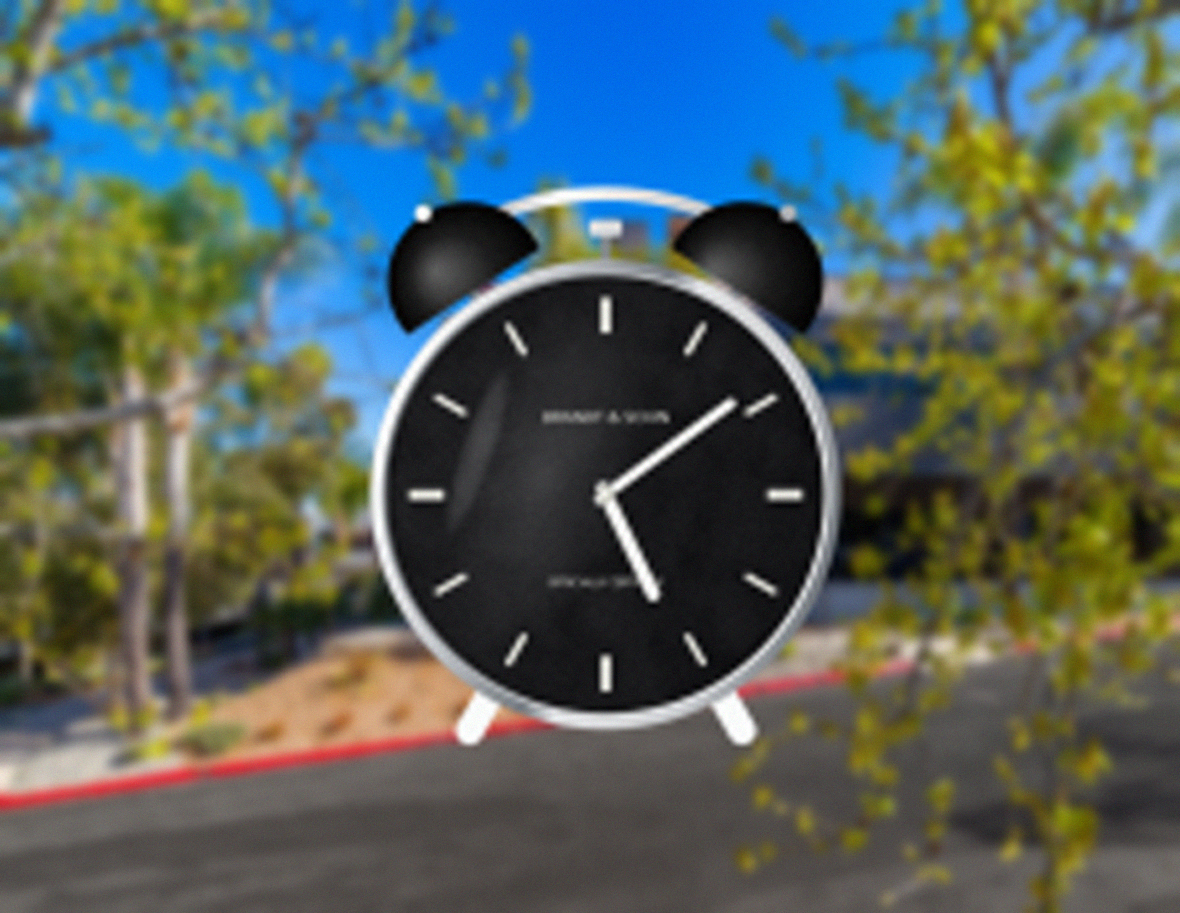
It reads 5h09
